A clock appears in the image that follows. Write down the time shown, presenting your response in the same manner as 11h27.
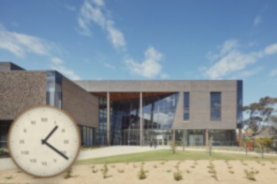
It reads 1h21
